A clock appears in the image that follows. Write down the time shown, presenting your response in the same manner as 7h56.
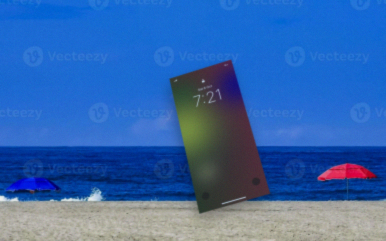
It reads 7h21
